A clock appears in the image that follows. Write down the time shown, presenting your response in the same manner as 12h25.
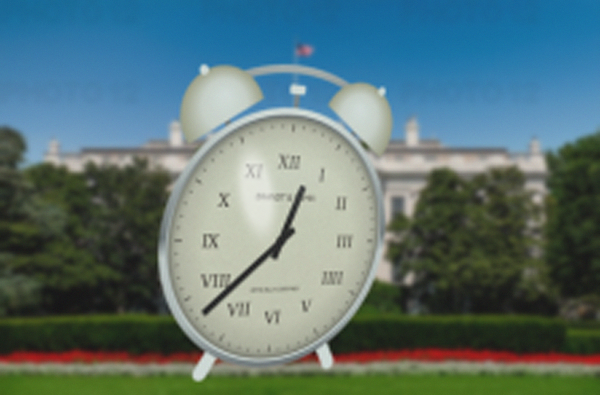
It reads 12h38
